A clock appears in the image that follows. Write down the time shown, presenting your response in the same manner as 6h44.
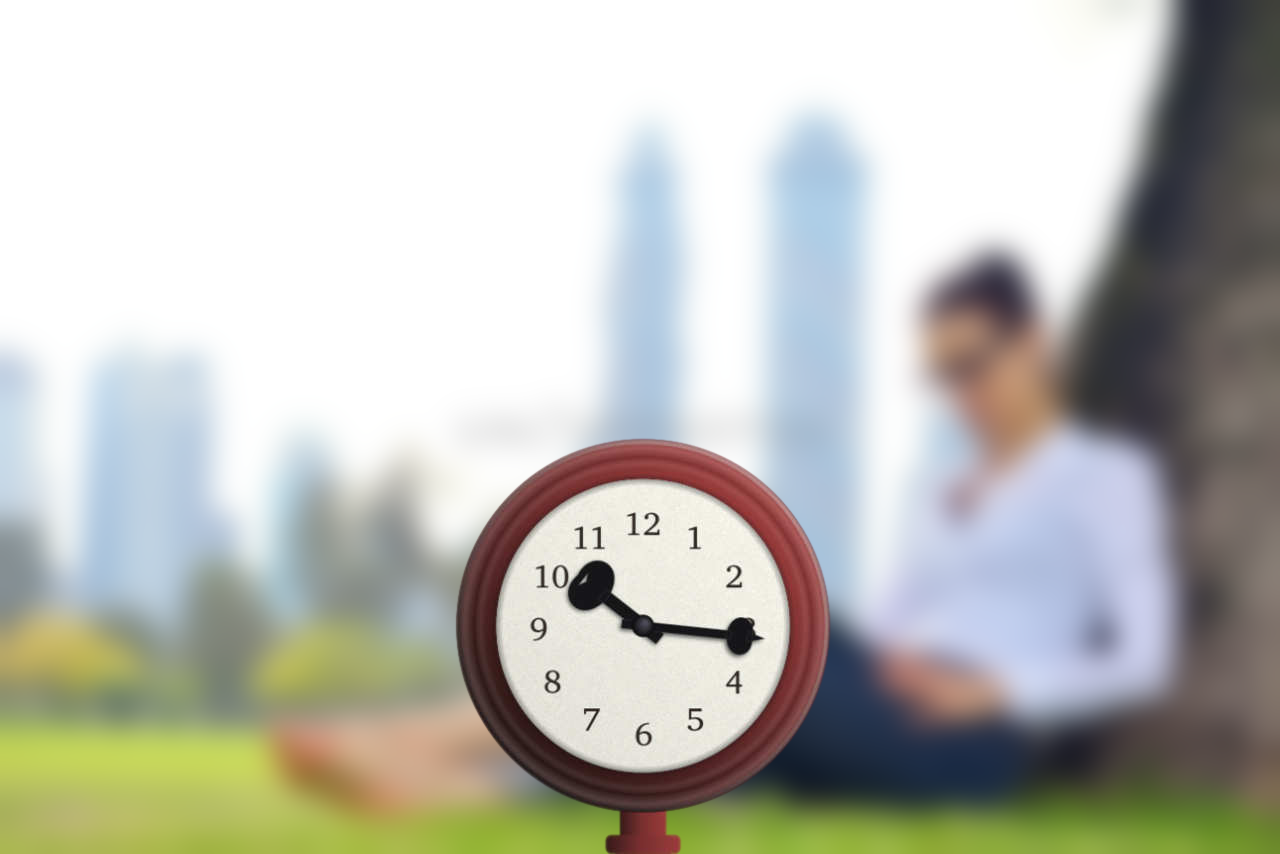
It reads 10h16
